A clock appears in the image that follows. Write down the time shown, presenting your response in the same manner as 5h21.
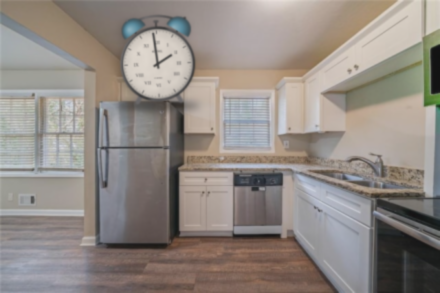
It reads 1h59
